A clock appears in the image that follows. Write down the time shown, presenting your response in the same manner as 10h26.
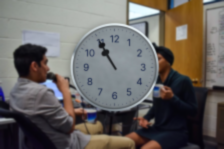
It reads 10h55
